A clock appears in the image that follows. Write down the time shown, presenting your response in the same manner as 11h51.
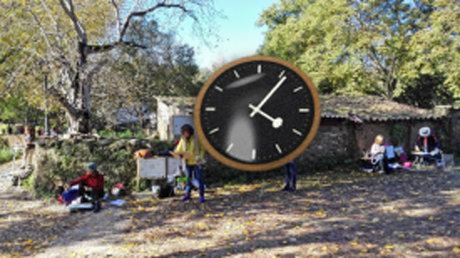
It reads 4h06
